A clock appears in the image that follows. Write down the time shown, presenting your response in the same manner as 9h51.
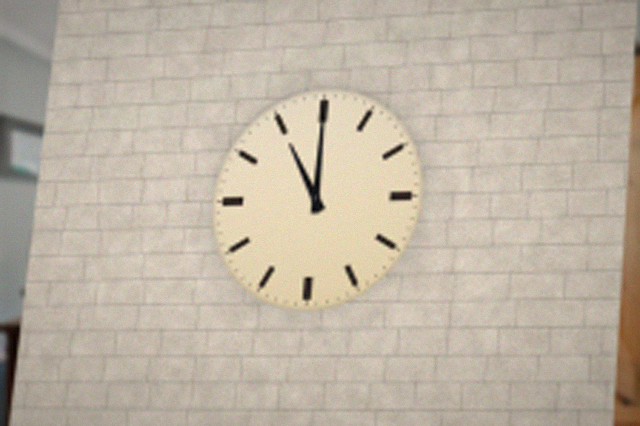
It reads 11h00
